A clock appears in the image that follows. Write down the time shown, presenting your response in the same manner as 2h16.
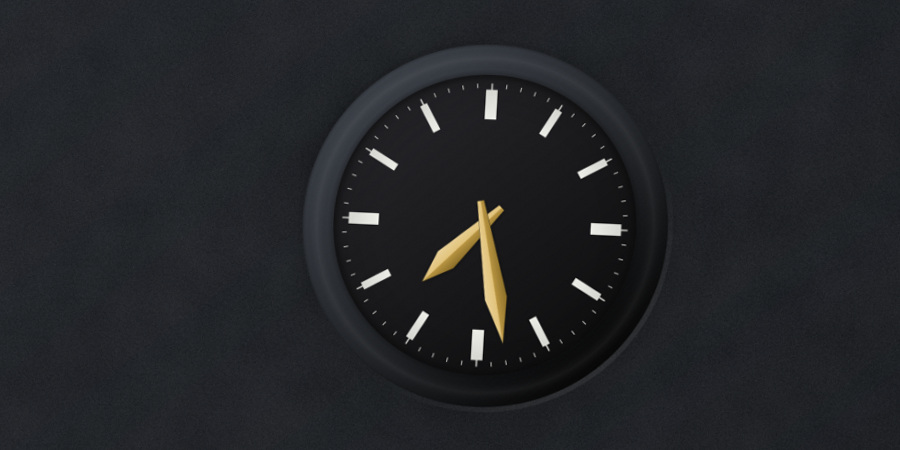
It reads 7h28
